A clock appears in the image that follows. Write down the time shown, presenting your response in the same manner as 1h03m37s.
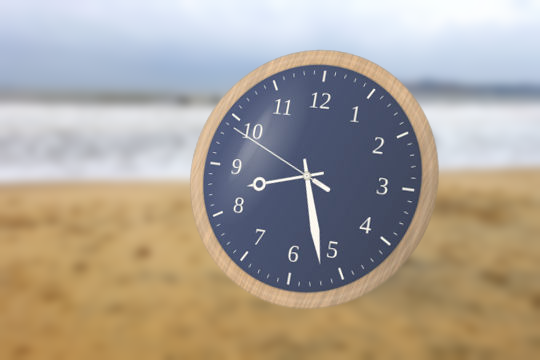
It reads 8h26m49s
